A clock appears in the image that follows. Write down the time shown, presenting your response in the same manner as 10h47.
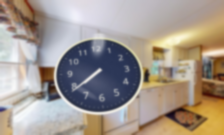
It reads 7h39
